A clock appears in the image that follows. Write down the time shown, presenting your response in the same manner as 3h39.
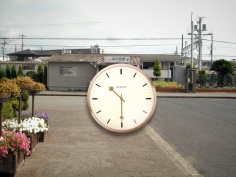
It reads 10h30
